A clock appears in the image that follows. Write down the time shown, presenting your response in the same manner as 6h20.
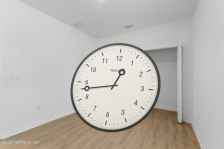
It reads 12h43
